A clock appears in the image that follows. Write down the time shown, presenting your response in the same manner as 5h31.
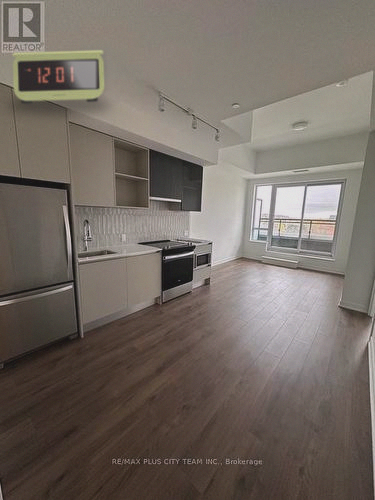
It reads 12h01
